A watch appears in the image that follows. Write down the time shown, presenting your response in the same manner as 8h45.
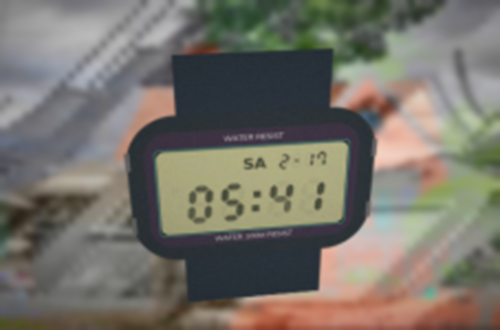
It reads 5h41
